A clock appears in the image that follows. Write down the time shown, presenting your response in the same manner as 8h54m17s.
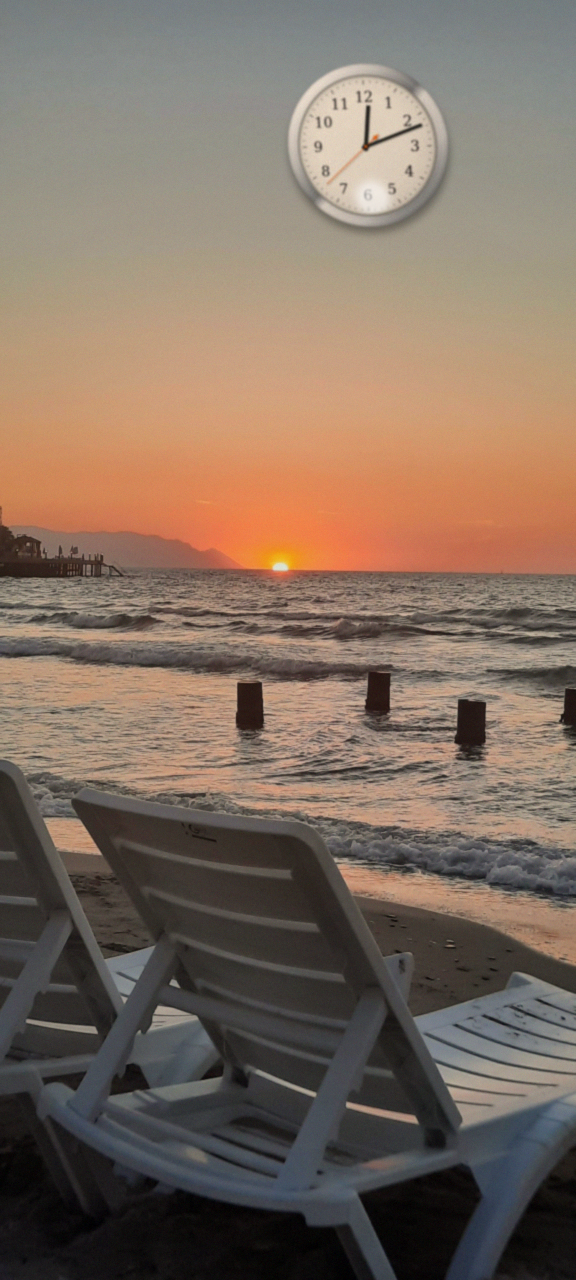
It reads 12h11m38s
